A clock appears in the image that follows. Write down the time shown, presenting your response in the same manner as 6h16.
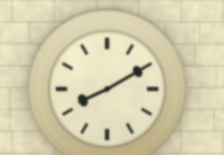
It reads 8h10
